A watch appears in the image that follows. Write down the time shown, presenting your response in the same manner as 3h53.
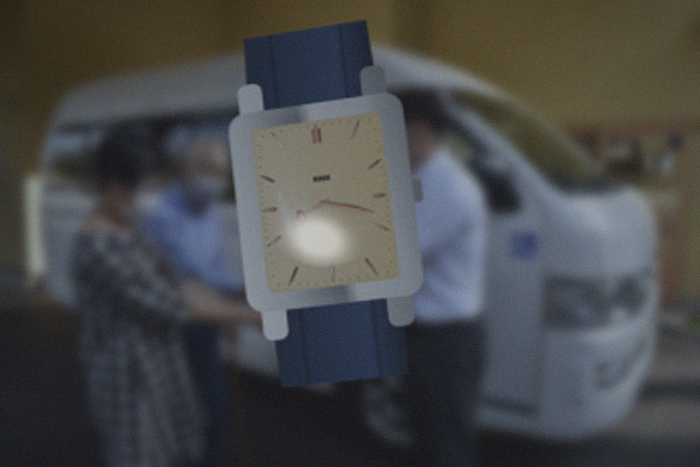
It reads 8h18
